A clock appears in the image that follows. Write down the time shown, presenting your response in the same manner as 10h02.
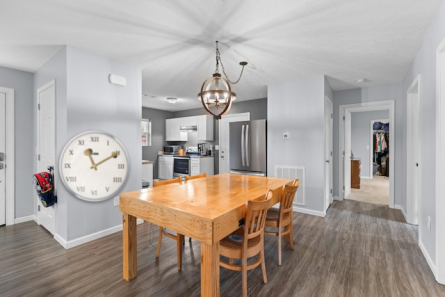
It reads 11h10
